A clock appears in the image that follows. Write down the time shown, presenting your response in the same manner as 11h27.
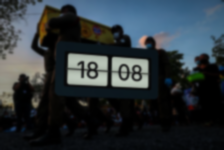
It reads 18h08
